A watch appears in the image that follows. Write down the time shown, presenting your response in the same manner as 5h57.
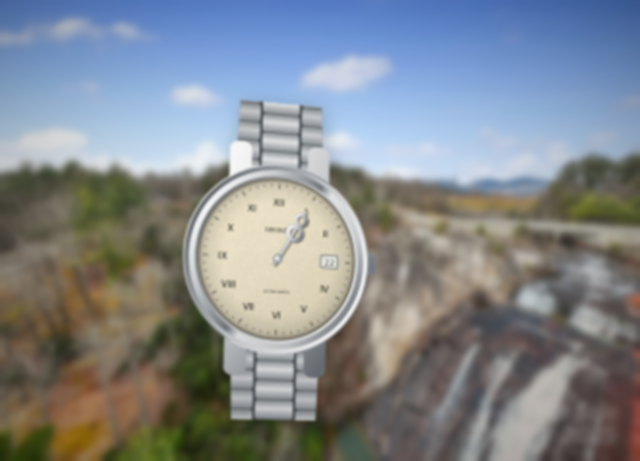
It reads 1h05
